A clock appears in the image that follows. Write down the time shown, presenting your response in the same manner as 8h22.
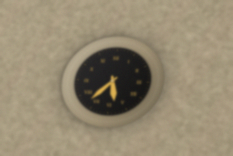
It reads 5h37
